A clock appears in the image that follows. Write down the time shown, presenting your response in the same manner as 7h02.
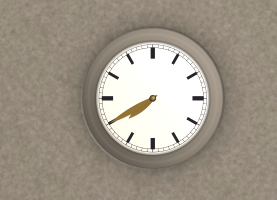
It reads 7h40
